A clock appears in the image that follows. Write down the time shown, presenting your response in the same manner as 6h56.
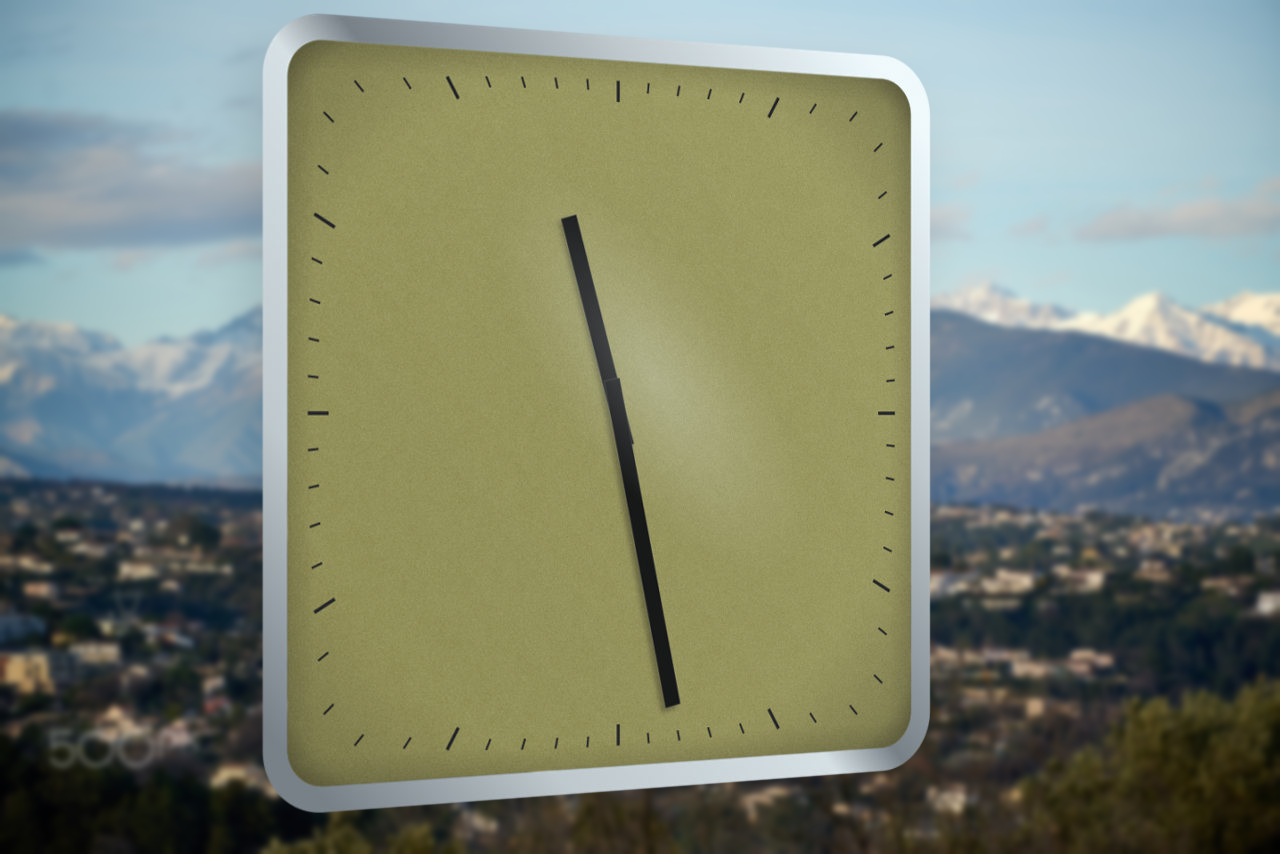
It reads 11h28
